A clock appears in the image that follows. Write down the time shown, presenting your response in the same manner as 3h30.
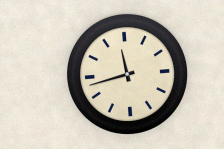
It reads 11h43
